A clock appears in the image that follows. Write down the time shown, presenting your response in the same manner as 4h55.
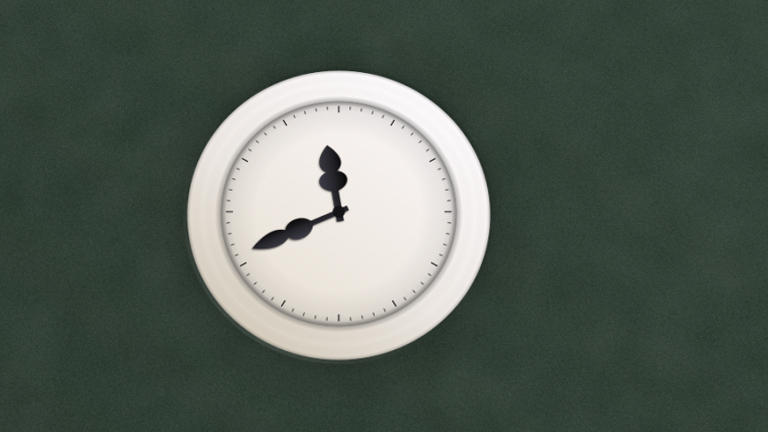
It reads 11h41
